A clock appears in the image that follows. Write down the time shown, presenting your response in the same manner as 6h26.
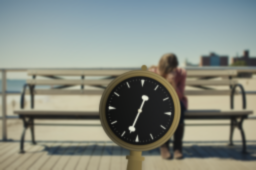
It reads 12h33
